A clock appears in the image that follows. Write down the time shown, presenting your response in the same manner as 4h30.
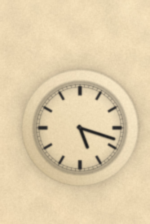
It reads 5h18
